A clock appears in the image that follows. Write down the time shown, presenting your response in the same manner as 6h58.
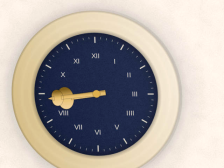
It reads 8h44
